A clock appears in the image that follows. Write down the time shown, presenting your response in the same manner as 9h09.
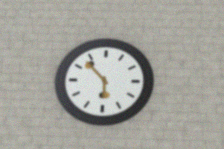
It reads 5h53
